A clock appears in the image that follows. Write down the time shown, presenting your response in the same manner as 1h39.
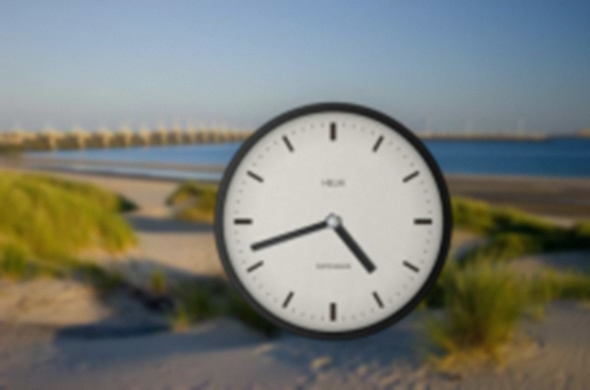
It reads 4h42
